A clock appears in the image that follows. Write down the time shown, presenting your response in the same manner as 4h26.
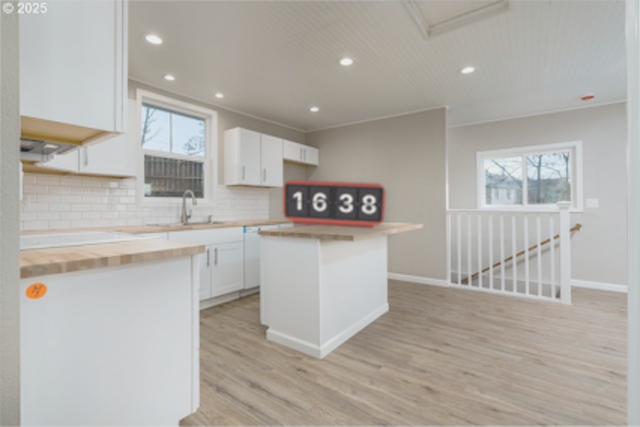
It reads 16h38
